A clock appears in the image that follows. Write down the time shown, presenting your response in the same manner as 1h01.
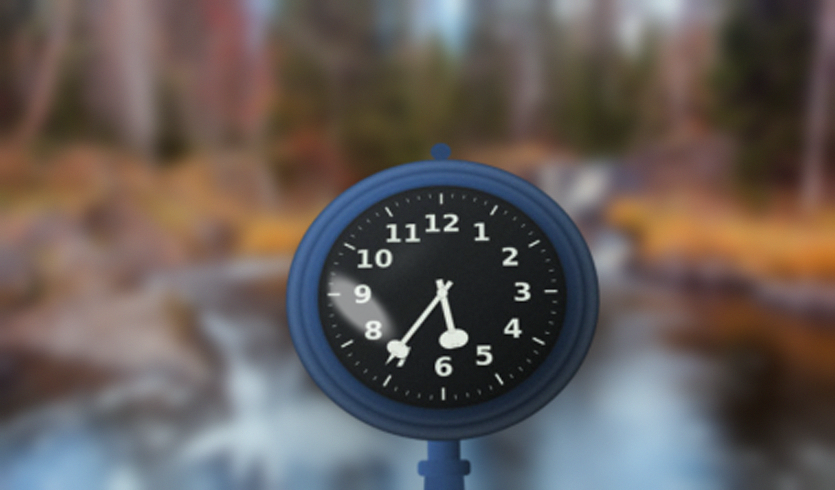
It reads 5h36
